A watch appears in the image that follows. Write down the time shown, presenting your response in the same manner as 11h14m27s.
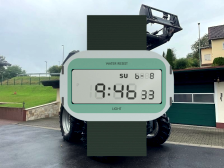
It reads 9h46m33s
